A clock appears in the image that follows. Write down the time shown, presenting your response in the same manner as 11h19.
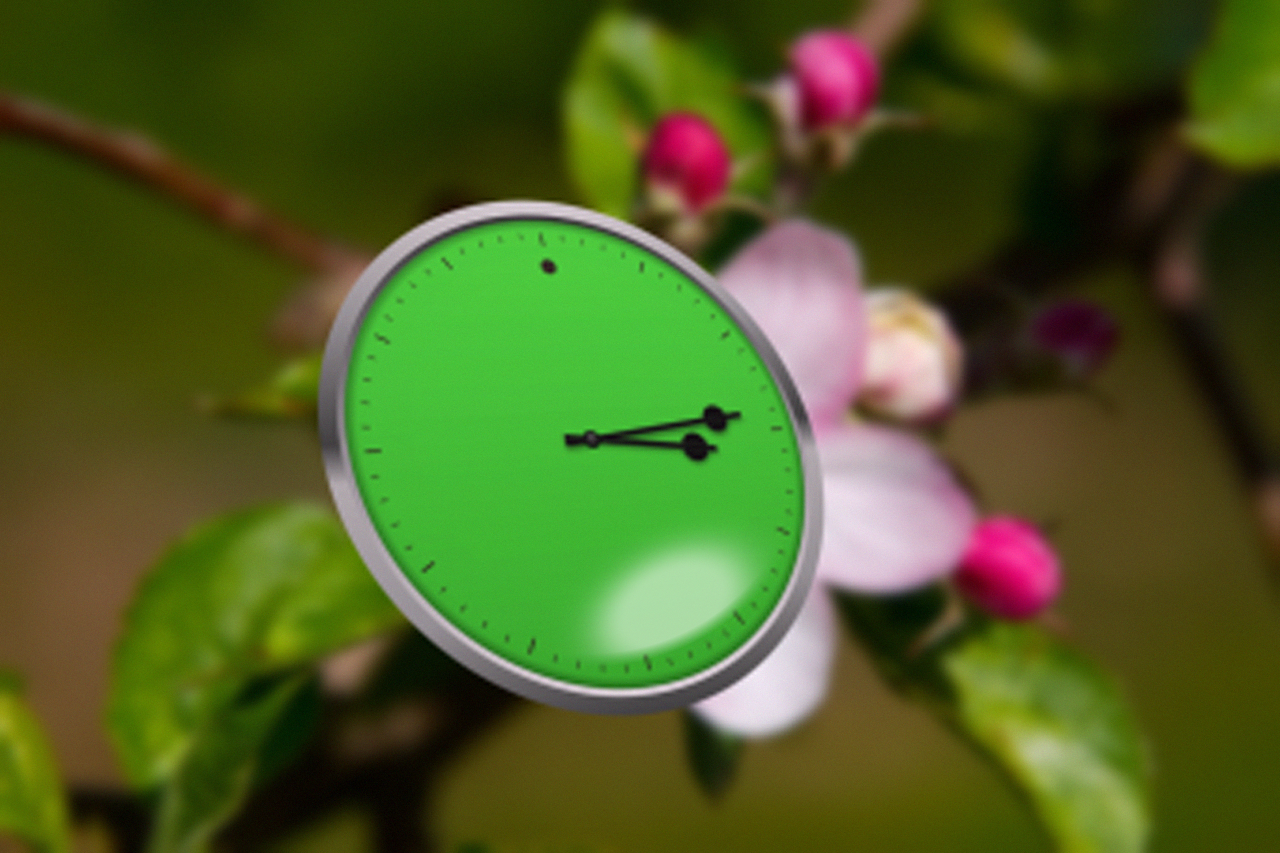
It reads 3h14
